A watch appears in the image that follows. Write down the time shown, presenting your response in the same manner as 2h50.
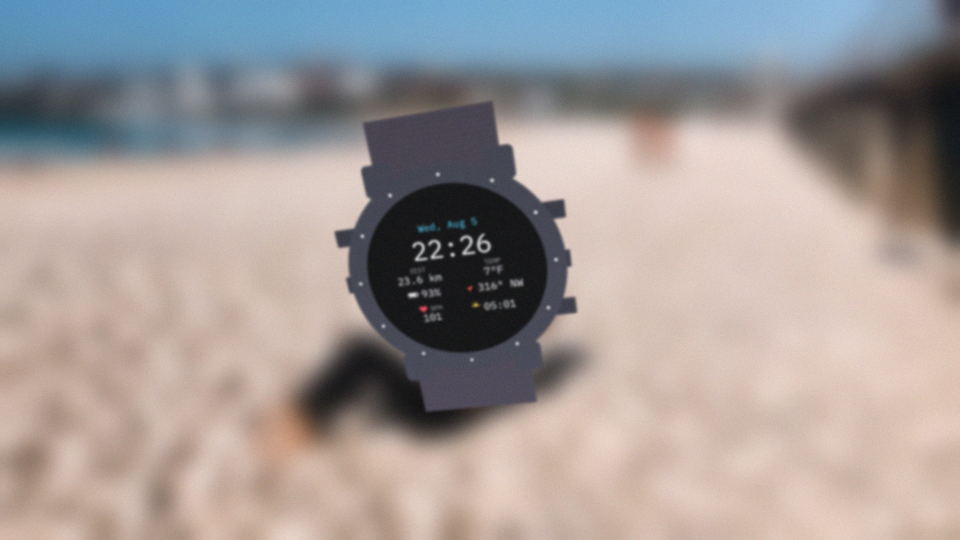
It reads 22h26
